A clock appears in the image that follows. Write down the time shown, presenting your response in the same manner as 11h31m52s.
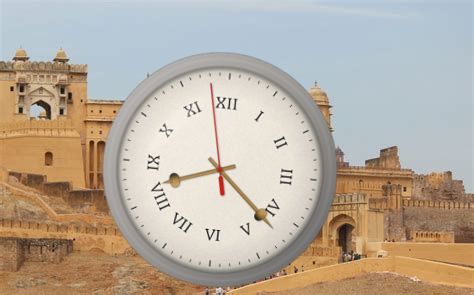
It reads 8h21m58s
